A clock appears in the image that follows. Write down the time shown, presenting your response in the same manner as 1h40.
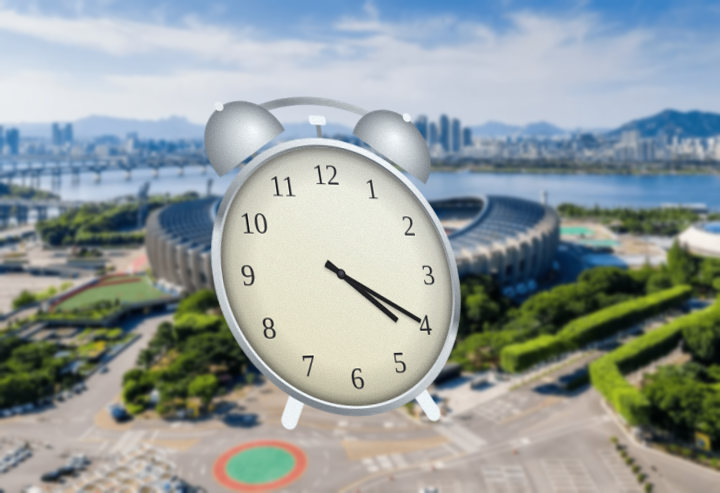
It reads 4h20
